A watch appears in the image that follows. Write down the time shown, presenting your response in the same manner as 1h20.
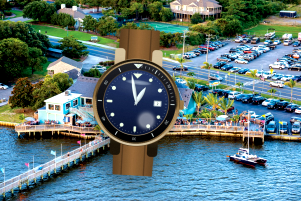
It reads 12h58
